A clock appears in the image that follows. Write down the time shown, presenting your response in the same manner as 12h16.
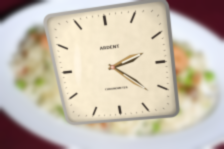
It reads 2h22
